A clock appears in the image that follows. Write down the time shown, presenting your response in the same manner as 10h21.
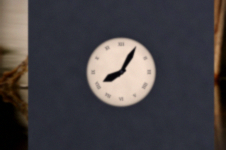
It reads 8h05
